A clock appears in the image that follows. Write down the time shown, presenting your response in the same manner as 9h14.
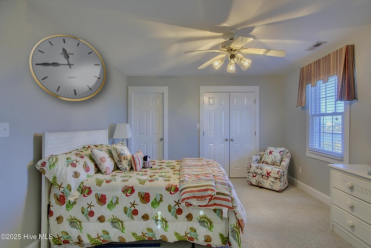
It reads 11h45
